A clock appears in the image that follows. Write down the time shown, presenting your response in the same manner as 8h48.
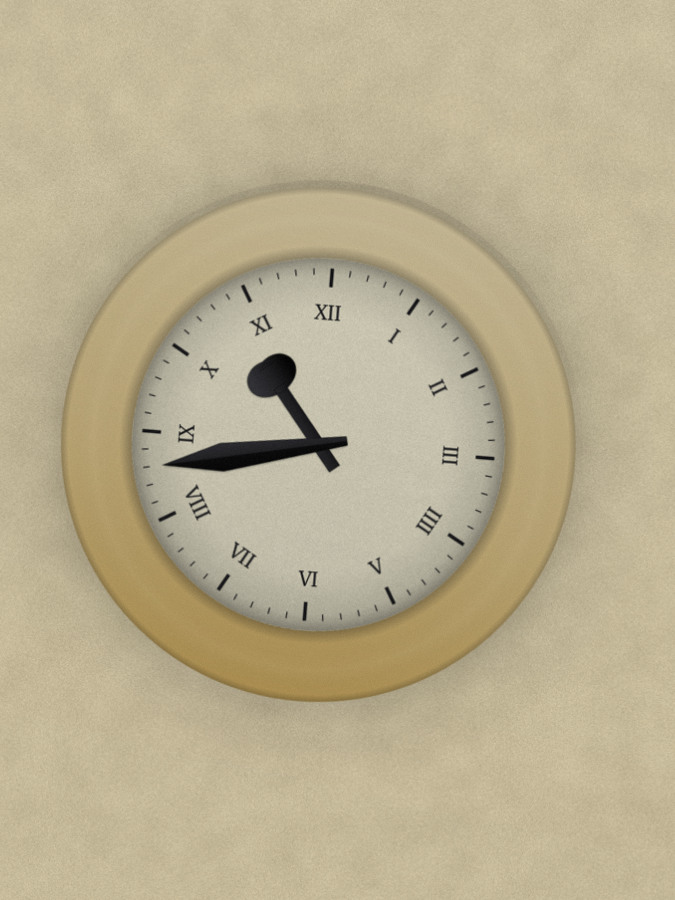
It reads 10h43
